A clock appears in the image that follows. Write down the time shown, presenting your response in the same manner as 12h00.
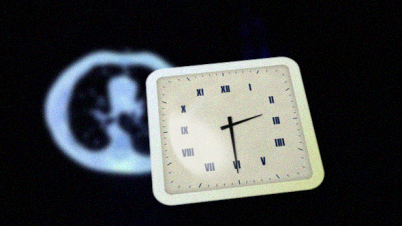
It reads 2h30
